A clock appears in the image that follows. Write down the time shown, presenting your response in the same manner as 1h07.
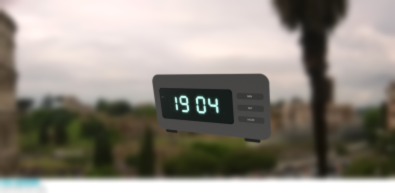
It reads 19h04
